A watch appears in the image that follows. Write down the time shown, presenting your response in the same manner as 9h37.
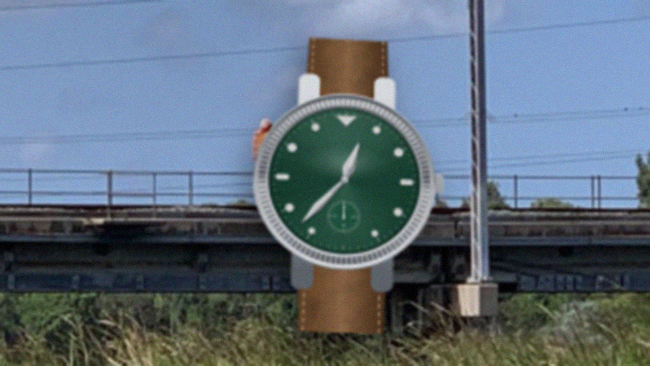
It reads 12h37
